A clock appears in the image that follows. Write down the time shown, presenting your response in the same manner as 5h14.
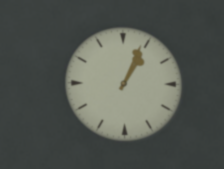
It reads 1h04
